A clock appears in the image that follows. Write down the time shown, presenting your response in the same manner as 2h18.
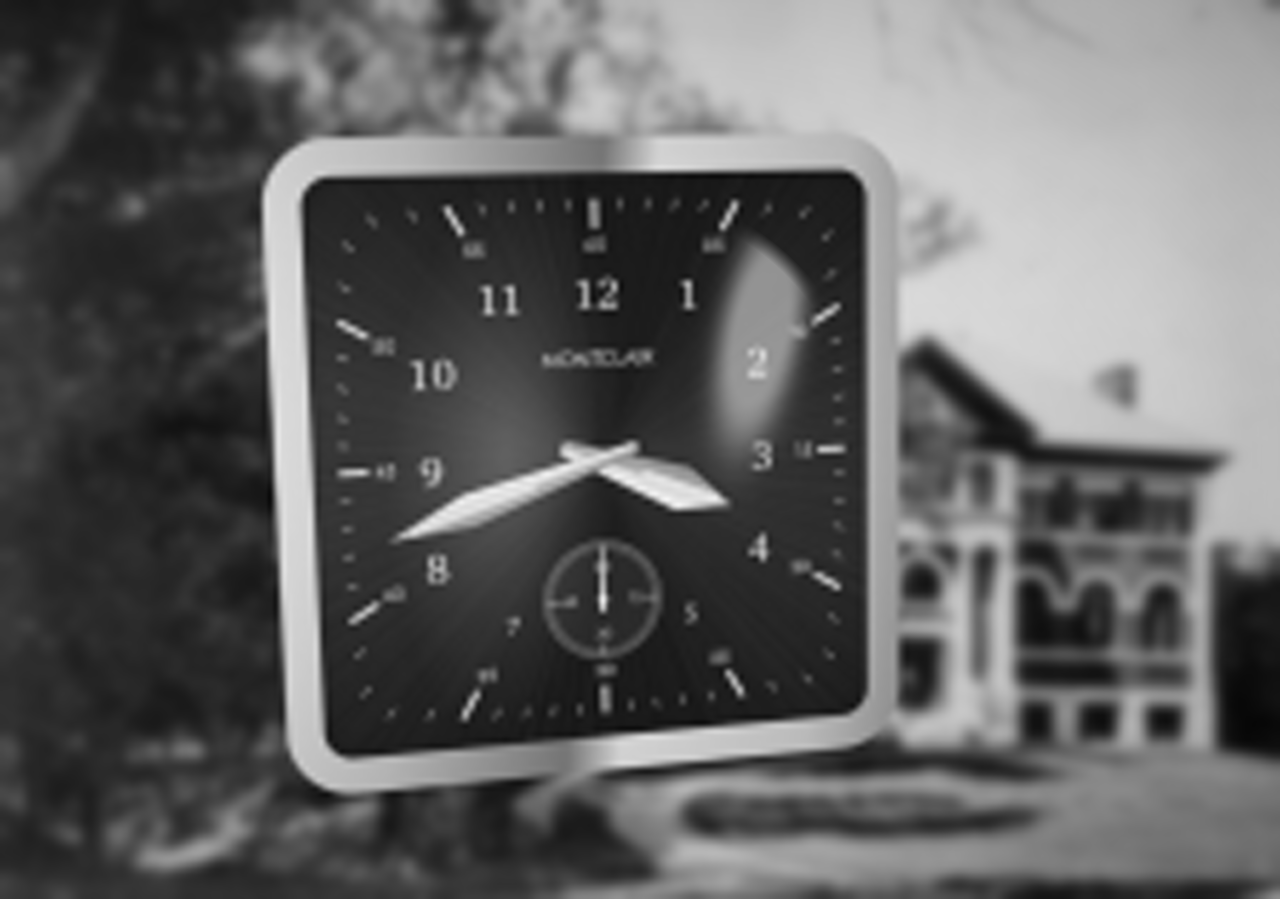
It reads 3h42
